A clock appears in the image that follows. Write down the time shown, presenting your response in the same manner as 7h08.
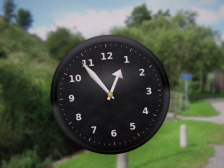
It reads 12h54
